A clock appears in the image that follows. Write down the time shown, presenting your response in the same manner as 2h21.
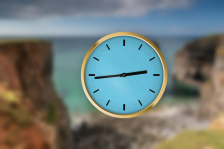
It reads 2h44
